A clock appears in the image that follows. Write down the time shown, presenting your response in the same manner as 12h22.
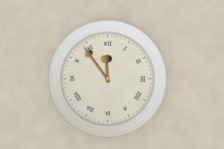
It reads 11h54
